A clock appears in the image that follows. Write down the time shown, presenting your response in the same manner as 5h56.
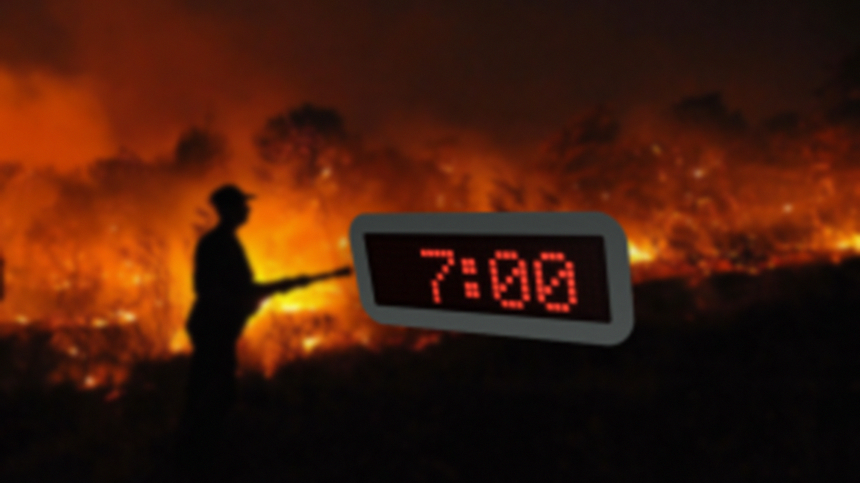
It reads 7h00
